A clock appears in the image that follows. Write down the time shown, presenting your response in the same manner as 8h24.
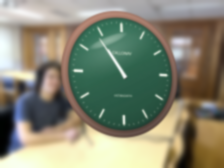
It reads 10h54
